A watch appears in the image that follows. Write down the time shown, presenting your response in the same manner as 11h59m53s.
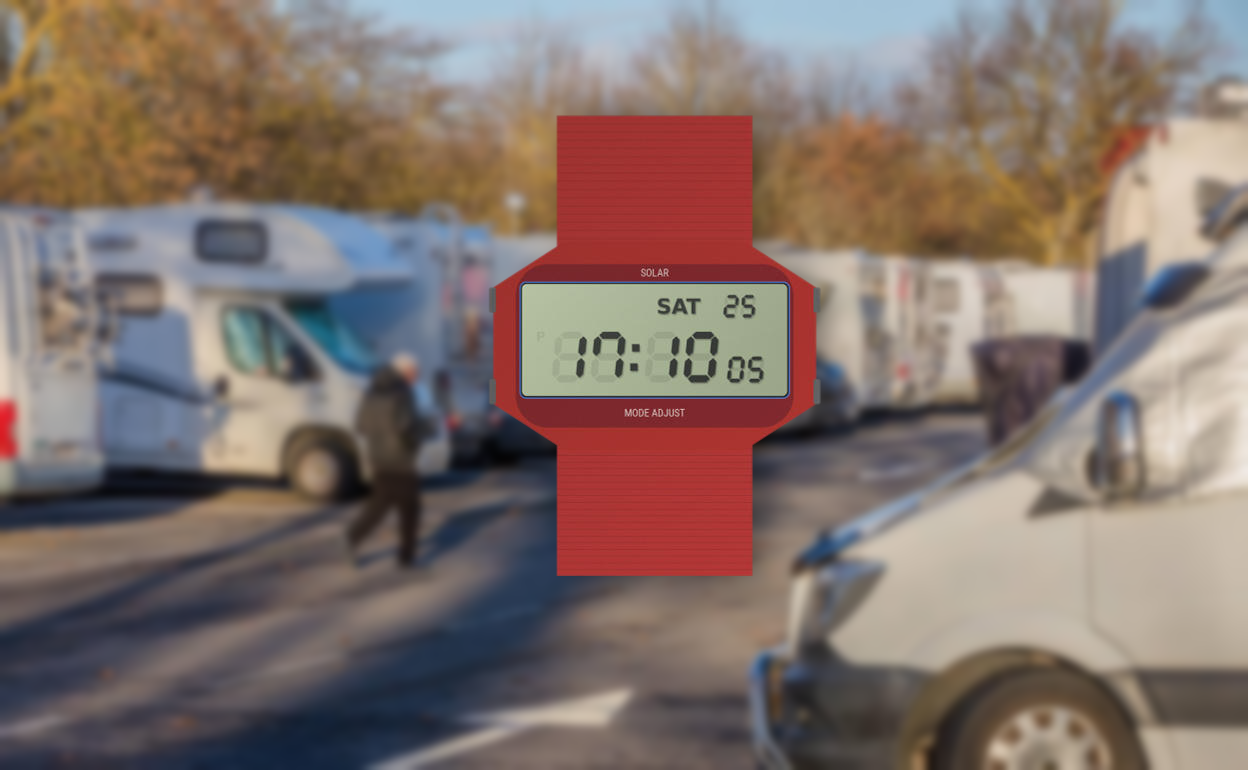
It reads 17h10m05s
